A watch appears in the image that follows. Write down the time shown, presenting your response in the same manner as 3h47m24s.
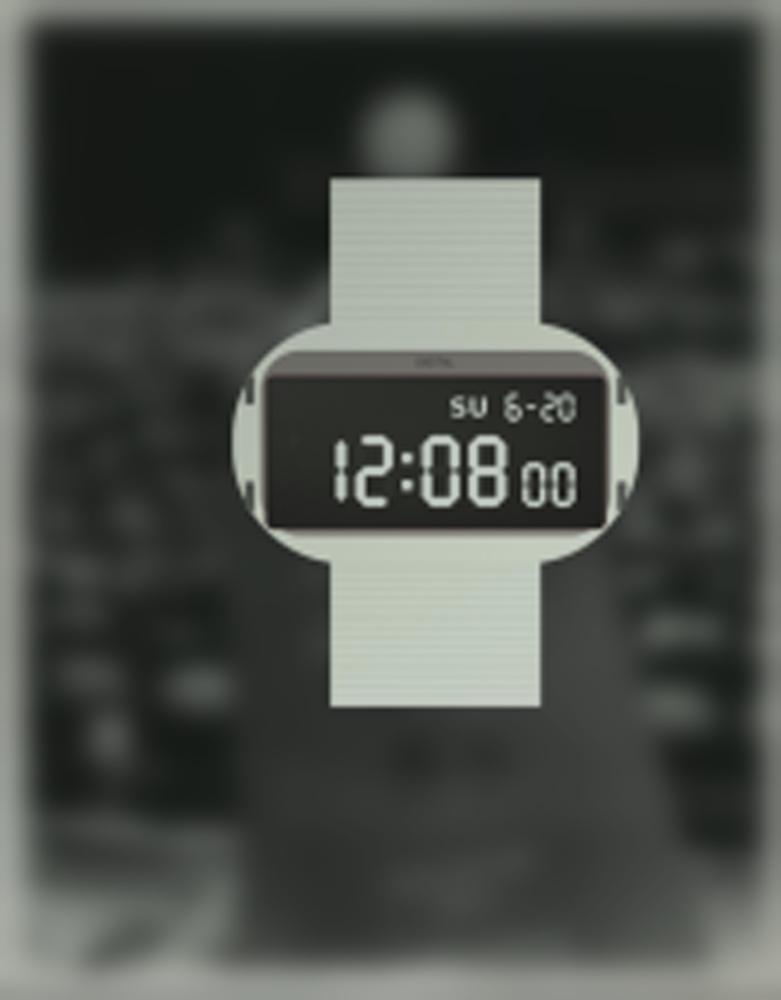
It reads 12h08m00s
